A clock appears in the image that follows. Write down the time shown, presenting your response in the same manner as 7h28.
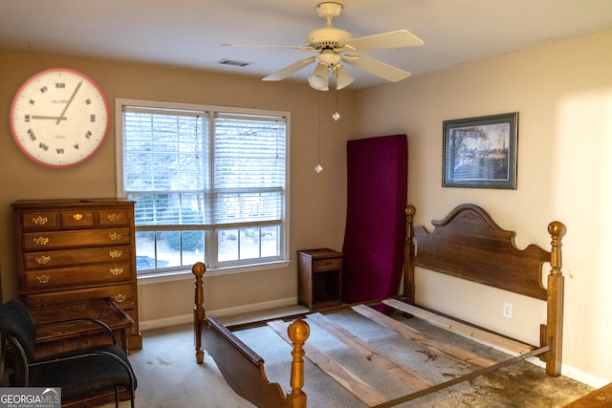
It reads 9h05
